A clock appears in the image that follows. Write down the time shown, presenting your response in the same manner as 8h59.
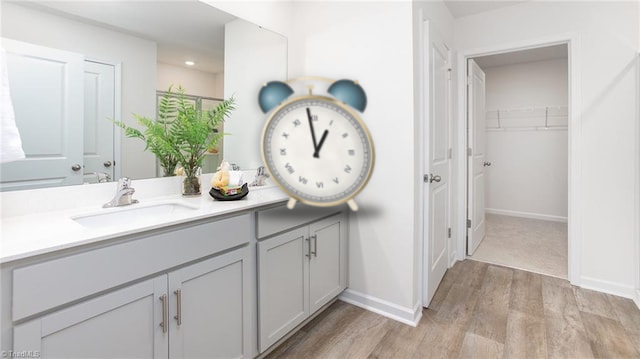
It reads 12h59
